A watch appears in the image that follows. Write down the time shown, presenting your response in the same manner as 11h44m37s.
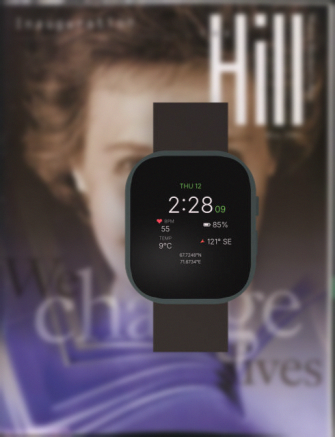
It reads 2h28m09s
